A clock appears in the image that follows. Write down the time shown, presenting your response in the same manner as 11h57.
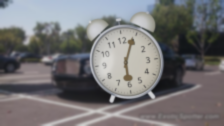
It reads 6h04
